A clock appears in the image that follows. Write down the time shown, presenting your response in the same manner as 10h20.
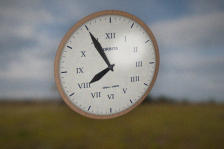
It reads 7h55
